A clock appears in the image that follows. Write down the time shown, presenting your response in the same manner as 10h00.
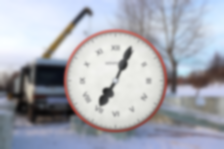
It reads 7h04
